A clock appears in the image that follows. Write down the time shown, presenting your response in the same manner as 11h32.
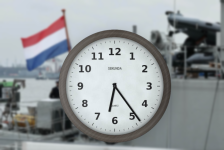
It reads 6h24
